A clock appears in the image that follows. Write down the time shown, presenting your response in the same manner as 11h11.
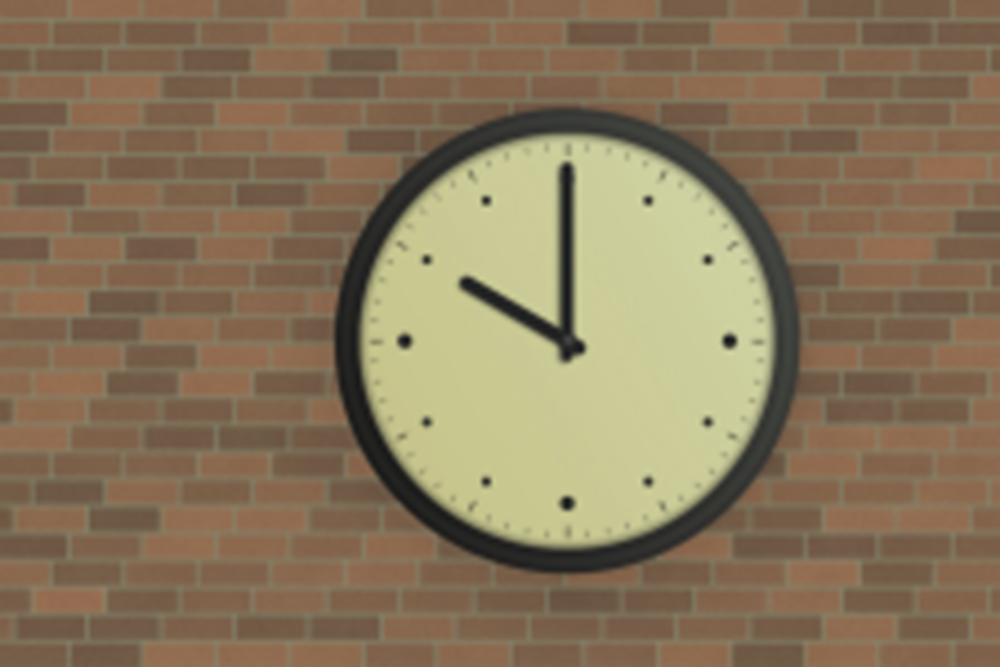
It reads 10h00
